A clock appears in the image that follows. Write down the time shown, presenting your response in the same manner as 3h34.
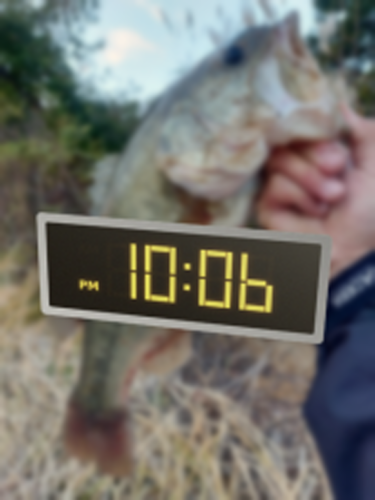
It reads 10h06
